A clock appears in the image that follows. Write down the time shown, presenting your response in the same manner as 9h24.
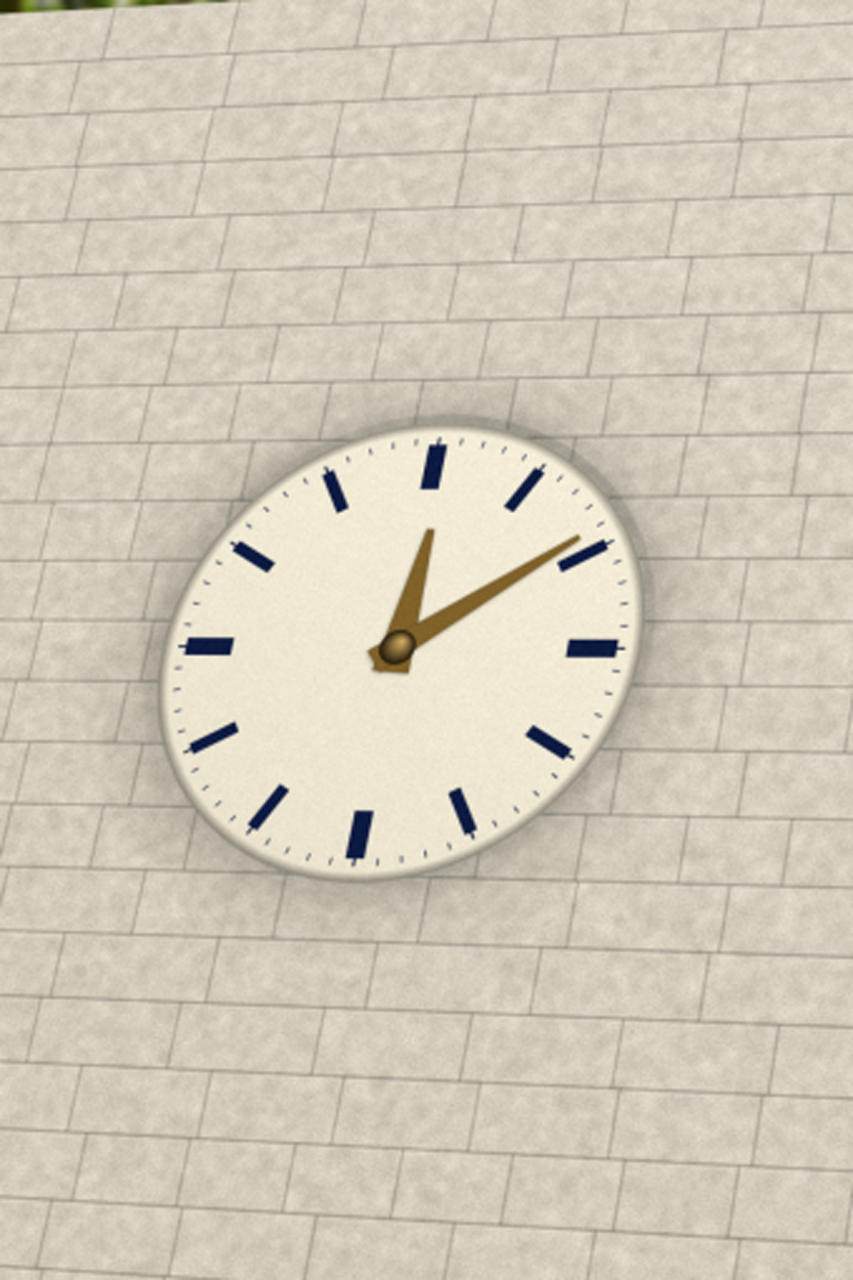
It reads 12h09
